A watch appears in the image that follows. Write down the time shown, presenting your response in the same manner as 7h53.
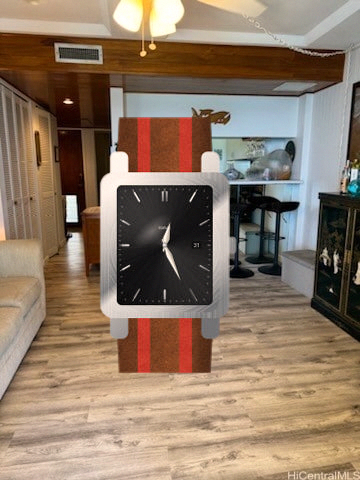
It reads 12h26
